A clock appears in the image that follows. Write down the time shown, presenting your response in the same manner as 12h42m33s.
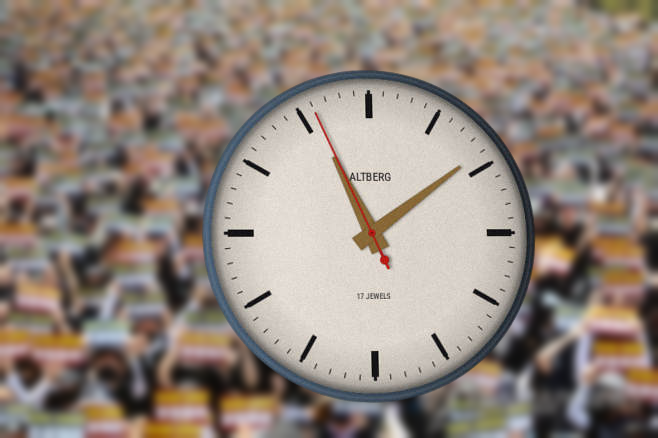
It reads 11h08m56s
